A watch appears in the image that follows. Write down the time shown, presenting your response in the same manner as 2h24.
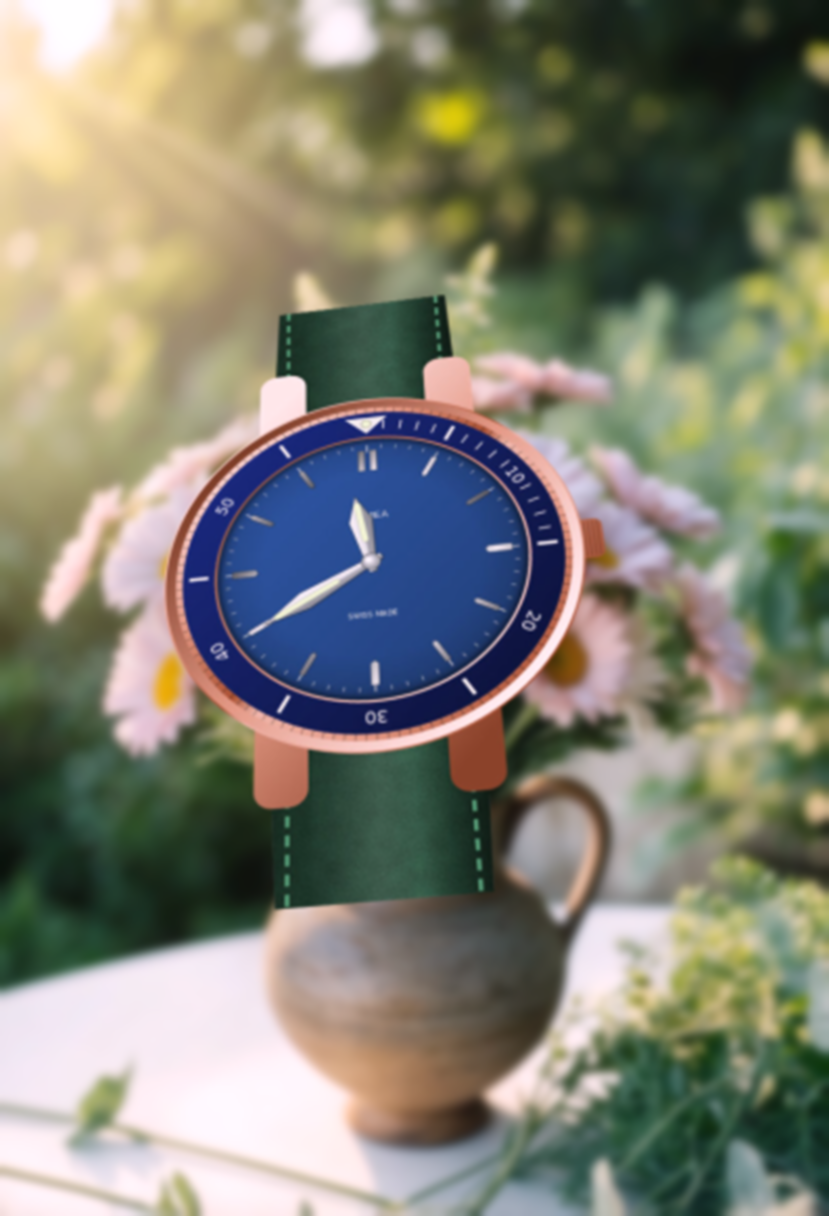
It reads 11h40
